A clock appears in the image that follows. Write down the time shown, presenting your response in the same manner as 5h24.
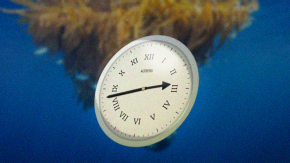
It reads 2h43
